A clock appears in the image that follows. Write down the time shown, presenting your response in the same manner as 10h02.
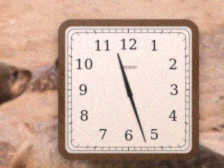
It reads 11h27
